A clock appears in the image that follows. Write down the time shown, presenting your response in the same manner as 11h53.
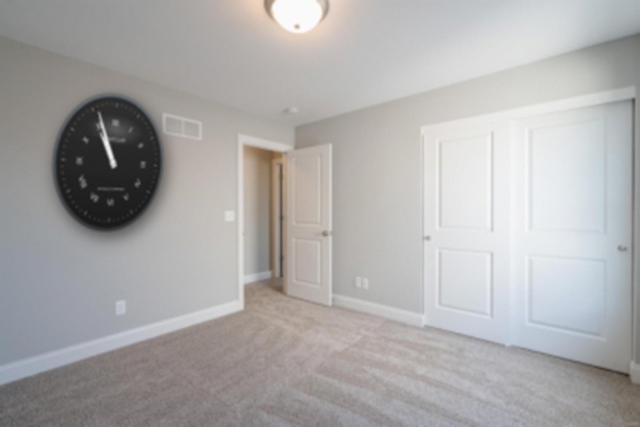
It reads 10h56
